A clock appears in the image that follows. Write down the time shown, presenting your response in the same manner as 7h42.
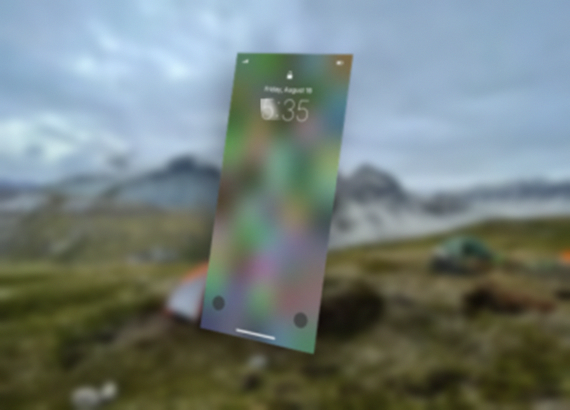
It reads 5h35
